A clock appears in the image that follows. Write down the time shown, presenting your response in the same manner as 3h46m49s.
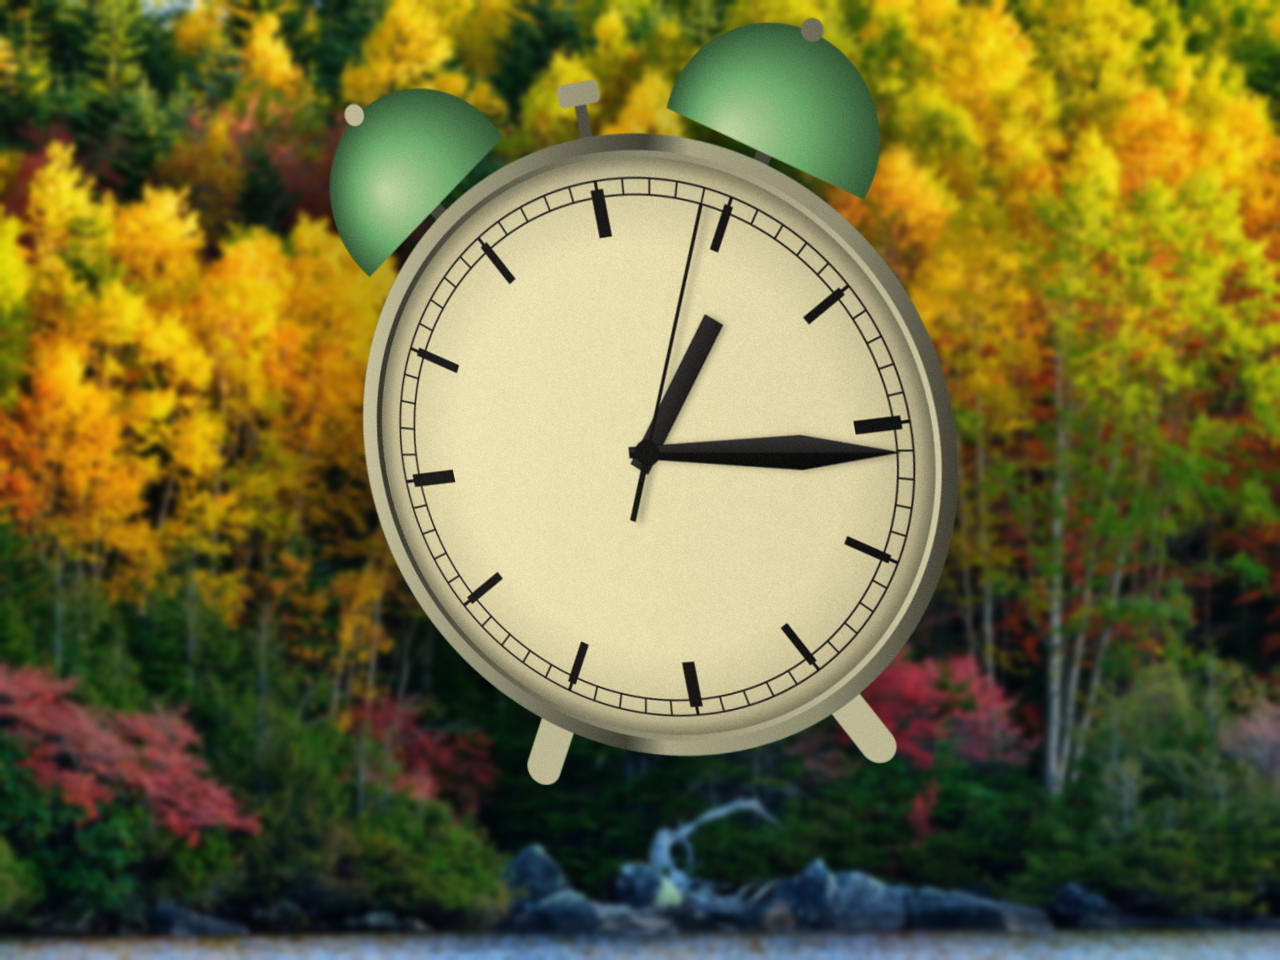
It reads 1h16m04s
